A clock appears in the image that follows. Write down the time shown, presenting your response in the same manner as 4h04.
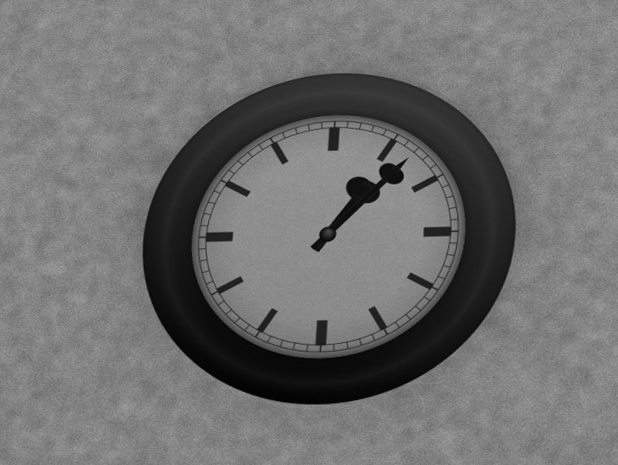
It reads 1h07
